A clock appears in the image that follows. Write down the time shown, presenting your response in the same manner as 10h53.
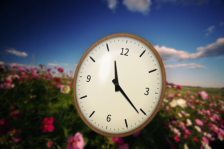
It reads 11h21
